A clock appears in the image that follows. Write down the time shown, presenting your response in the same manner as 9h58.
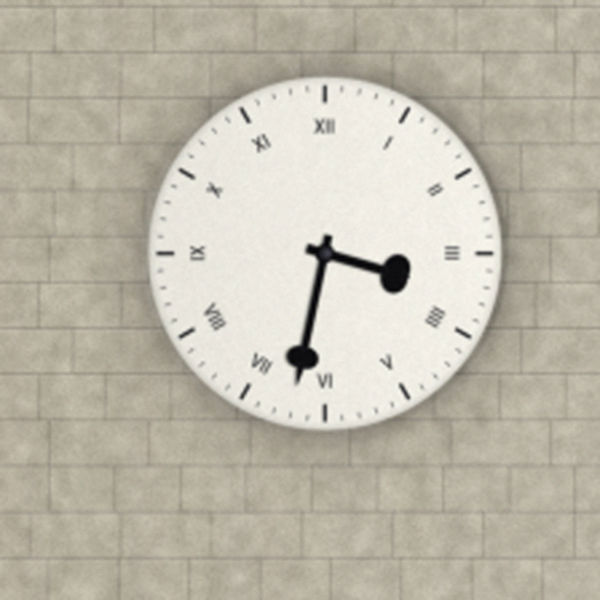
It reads 3h32
